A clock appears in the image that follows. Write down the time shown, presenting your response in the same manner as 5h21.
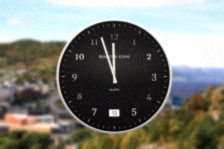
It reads 11h57
